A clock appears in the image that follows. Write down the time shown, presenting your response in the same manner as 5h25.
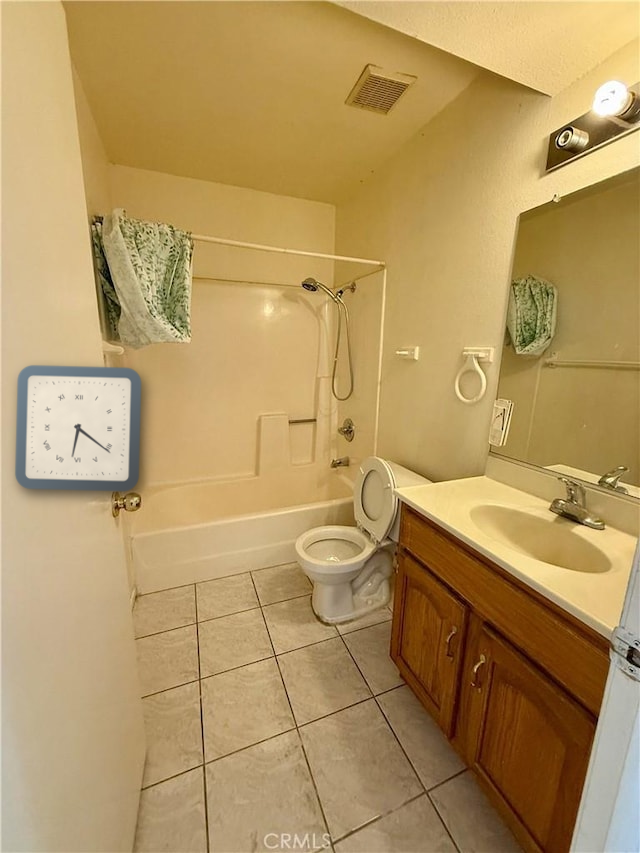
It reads 6h21
